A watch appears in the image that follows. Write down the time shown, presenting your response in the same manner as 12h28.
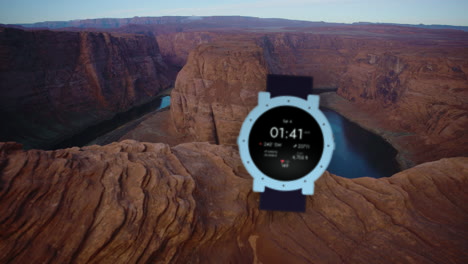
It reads 1h41
